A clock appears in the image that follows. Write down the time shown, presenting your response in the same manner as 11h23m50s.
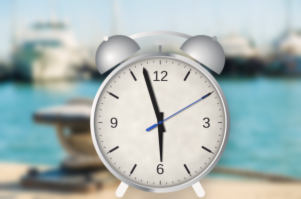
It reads 5h57m10s
